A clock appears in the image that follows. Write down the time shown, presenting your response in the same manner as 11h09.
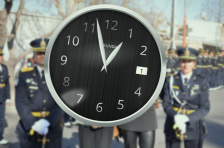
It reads 12h57
